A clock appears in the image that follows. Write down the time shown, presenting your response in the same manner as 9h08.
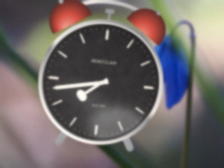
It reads 7h43
